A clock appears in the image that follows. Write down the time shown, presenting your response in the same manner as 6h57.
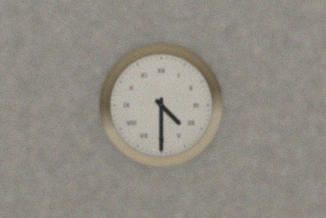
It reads 4h30
